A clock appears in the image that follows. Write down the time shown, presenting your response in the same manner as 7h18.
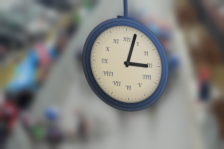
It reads 3h03
